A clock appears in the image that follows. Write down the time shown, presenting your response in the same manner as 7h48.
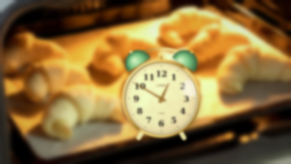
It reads 12h50
